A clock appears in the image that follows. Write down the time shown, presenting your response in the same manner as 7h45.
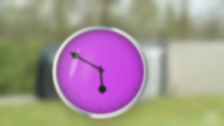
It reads 5h50
